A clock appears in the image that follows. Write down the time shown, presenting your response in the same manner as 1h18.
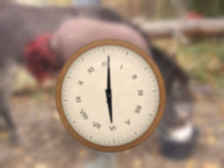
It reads 6h01
